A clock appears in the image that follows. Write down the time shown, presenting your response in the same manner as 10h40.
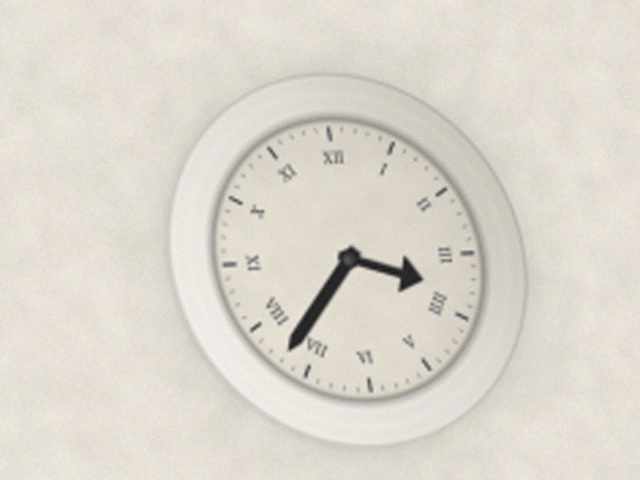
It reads 3h37
